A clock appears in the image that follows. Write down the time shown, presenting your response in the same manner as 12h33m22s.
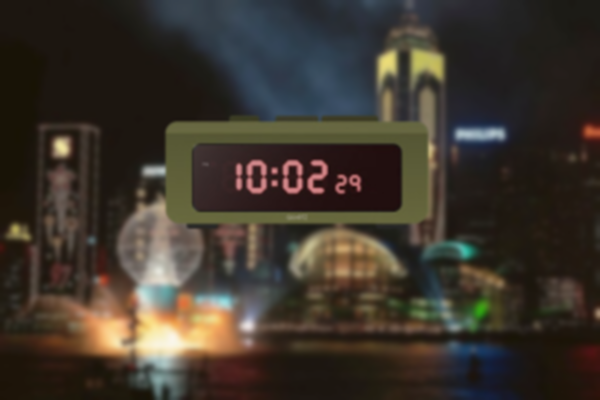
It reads 10h02m29s
